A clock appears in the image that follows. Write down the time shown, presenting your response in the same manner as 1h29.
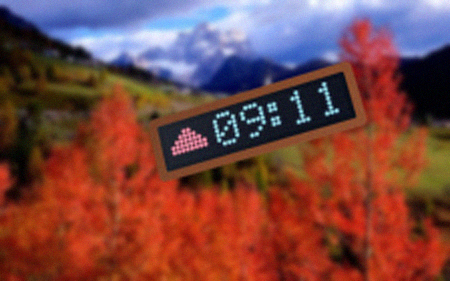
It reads 9h11
